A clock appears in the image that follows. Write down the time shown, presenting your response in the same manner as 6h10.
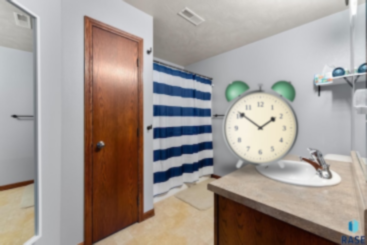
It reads 1h51
